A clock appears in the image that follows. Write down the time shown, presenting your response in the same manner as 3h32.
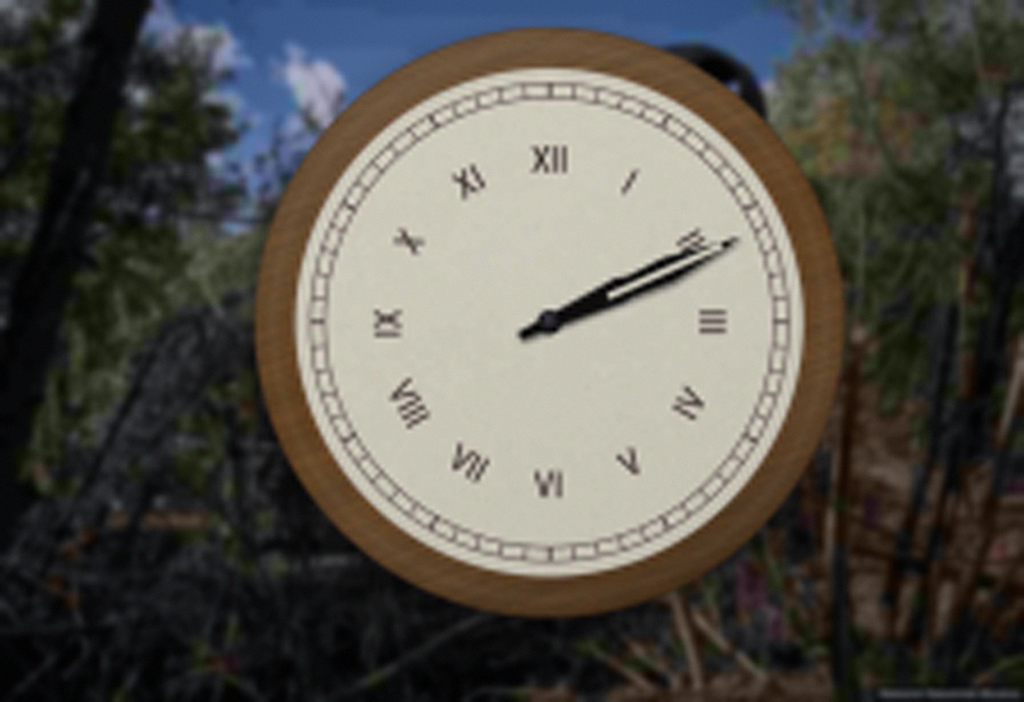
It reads 2h11
